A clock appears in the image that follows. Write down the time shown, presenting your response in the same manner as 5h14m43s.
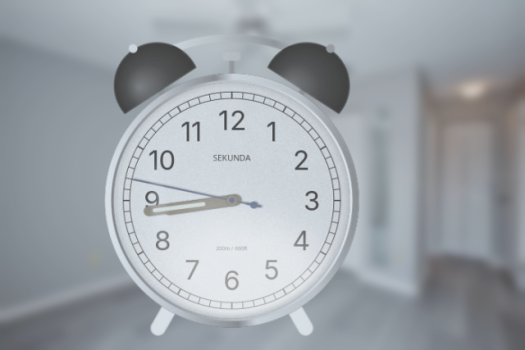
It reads 8h43m47s
